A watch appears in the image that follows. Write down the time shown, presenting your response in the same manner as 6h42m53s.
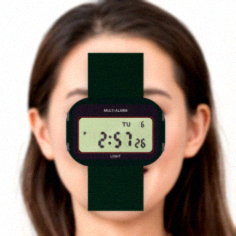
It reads 2h57m26s
